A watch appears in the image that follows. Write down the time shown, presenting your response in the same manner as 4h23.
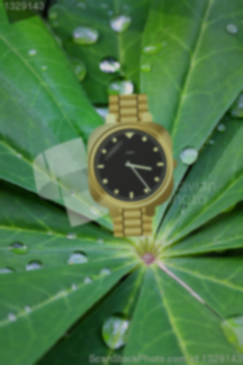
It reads 3h24
